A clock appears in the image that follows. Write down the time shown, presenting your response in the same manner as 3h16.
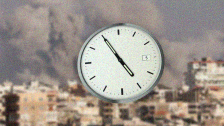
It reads 4h55
